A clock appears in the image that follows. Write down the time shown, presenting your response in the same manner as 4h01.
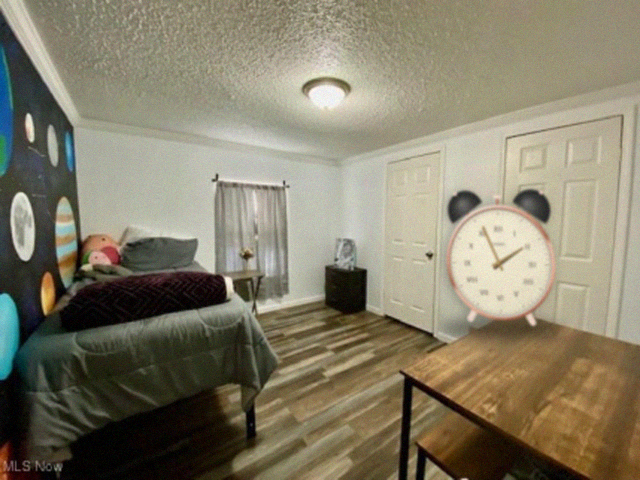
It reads 1h56
